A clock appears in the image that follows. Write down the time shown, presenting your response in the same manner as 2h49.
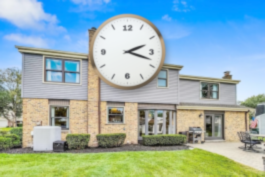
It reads 2h18
